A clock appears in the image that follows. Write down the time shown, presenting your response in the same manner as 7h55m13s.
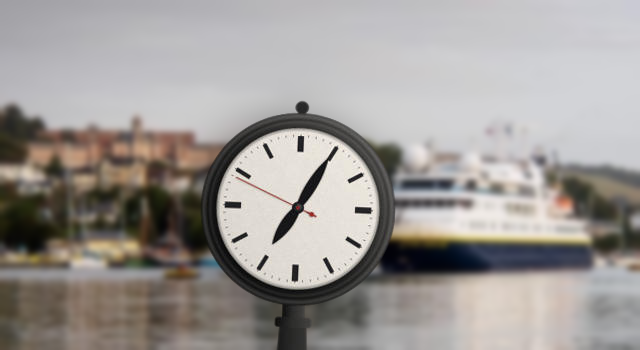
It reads 7h04m49s
